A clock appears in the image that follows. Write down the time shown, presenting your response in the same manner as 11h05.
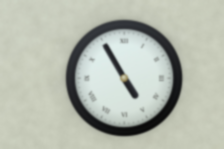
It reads 4h55
